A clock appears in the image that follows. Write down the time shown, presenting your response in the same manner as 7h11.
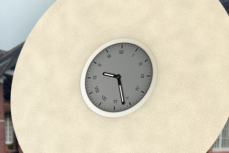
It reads 9h27
